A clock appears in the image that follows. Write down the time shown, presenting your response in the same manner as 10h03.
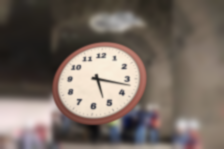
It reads 5h17
